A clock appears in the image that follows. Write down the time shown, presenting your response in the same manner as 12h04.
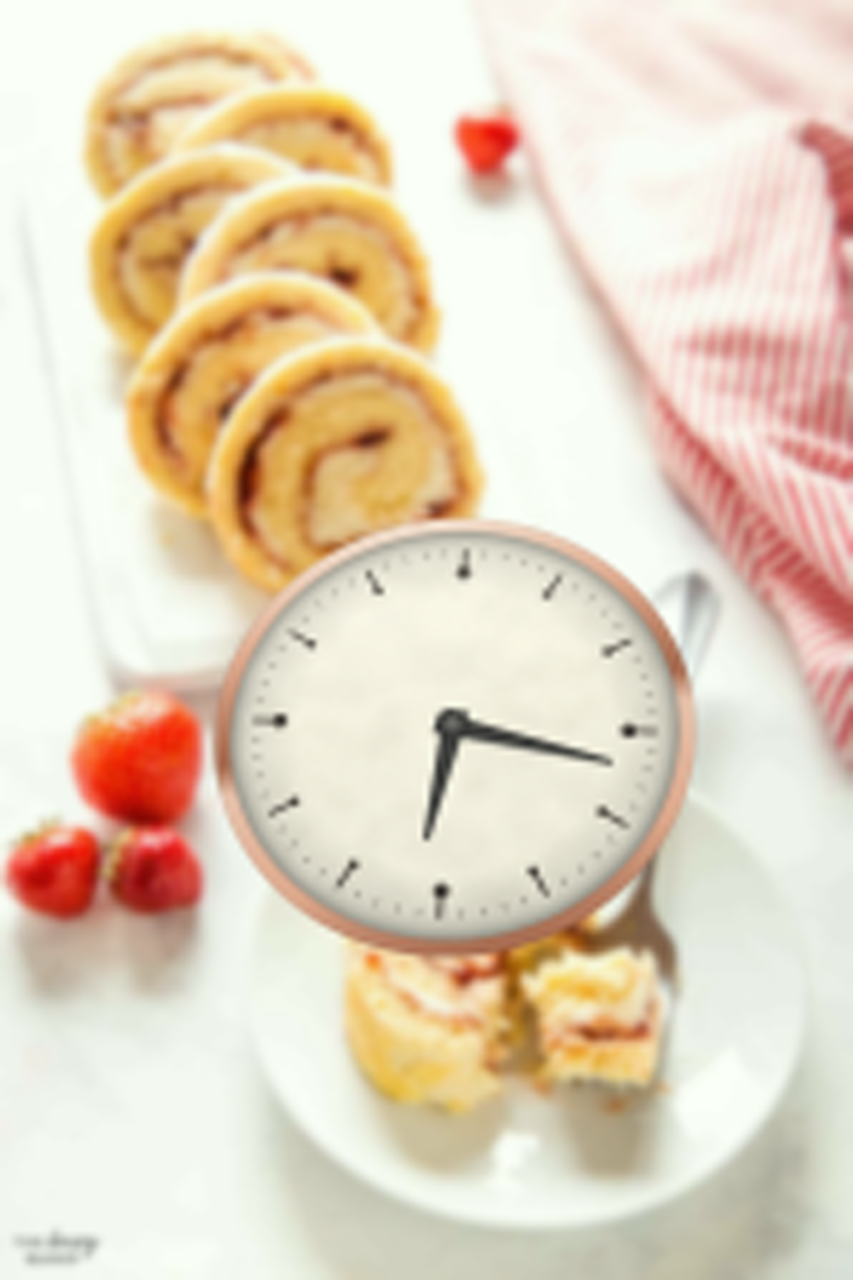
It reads 6h17
